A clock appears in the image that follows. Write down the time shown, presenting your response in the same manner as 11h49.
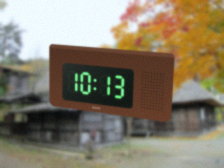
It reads 10h13
